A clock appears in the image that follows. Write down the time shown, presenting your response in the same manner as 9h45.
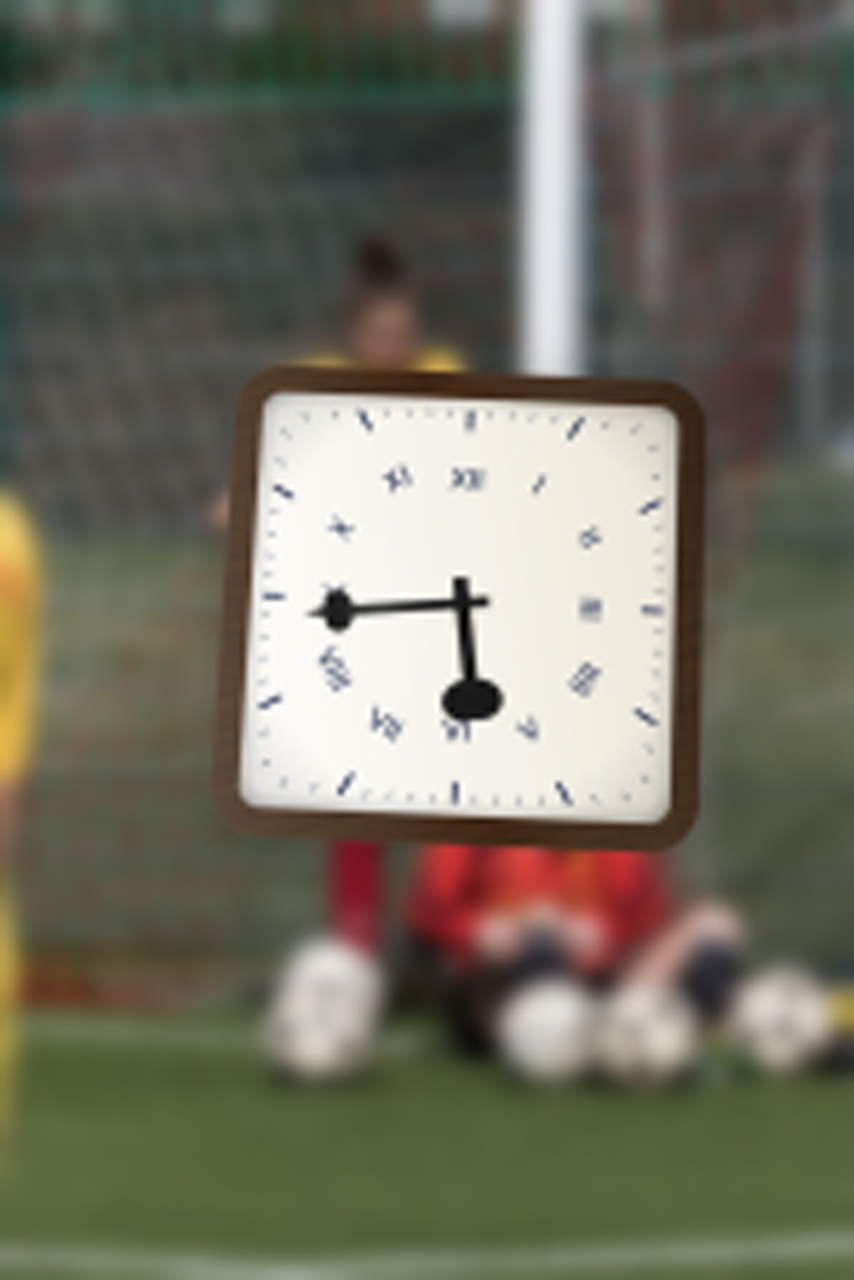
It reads 5h44
